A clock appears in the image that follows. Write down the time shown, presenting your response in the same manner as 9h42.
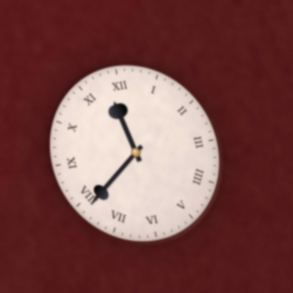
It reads 11h39
